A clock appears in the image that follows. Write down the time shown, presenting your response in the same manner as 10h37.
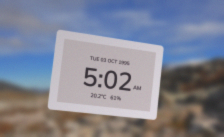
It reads 5h02
